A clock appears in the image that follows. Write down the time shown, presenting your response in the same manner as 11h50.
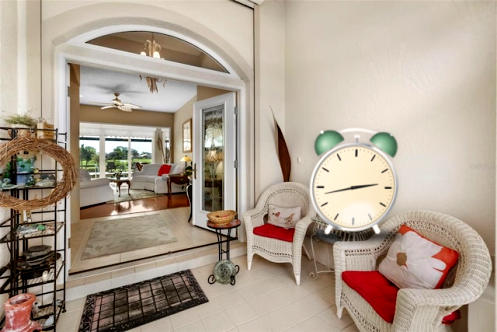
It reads 2h43
